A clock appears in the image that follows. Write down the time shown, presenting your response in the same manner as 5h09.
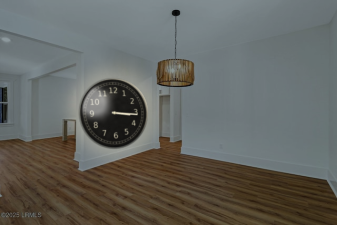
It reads 3h16
